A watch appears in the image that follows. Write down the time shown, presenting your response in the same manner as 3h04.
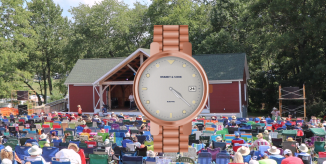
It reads 4h22
